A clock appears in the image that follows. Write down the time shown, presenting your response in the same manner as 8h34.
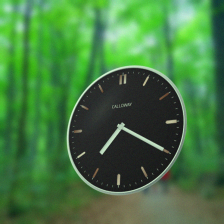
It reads 7h20
